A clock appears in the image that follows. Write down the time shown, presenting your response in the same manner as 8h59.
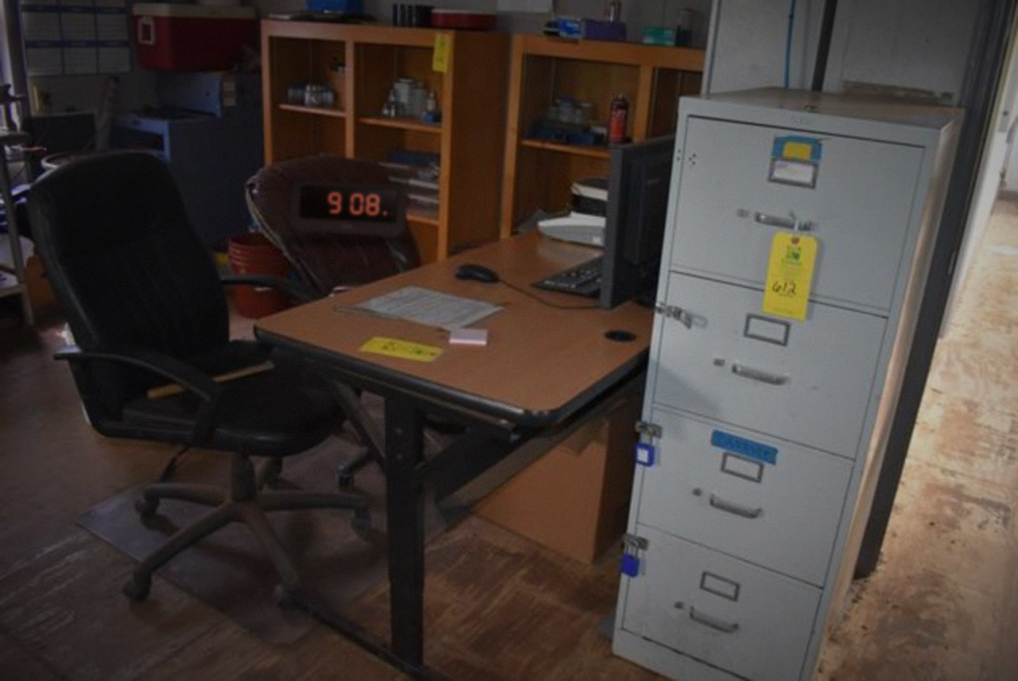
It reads 9h08
